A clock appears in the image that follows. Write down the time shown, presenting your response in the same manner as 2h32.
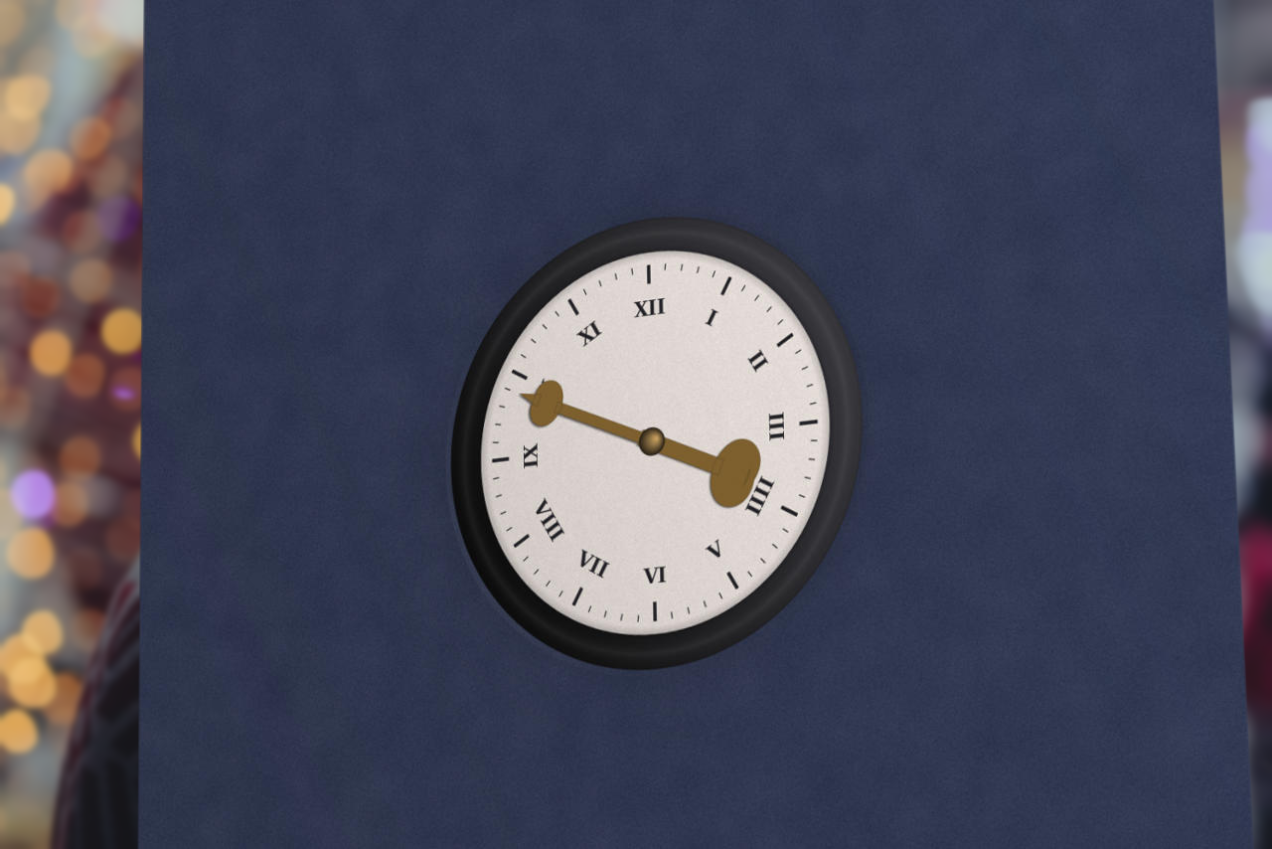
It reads 3h49
